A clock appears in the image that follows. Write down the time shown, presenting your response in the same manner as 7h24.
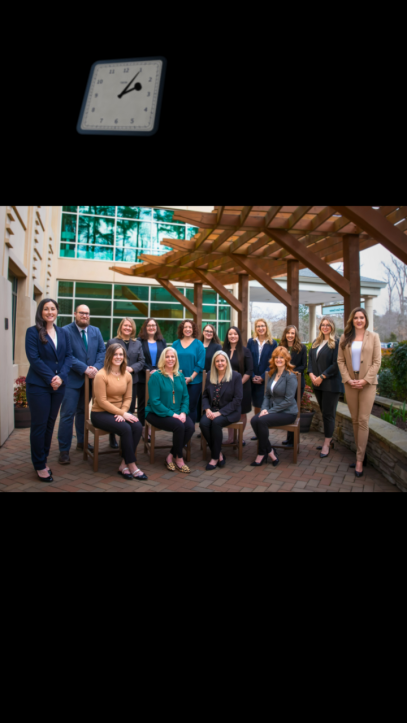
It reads 2h05
